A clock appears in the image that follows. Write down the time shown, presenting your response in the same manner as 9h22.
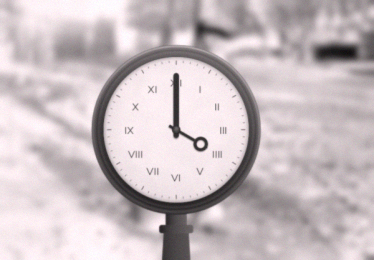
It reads 4h00
